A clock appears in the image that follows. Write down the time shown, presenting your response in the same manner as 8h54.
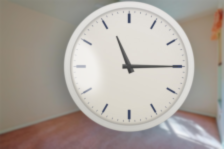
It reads 11h15
